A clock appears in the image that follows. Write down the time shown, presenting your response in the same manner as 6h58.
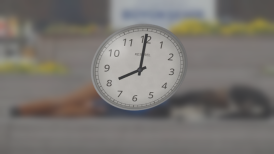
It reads 8h00
